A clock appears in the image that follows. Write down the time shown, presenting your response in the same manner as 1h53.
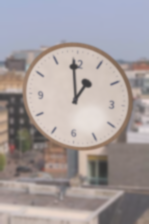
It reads 12h59
